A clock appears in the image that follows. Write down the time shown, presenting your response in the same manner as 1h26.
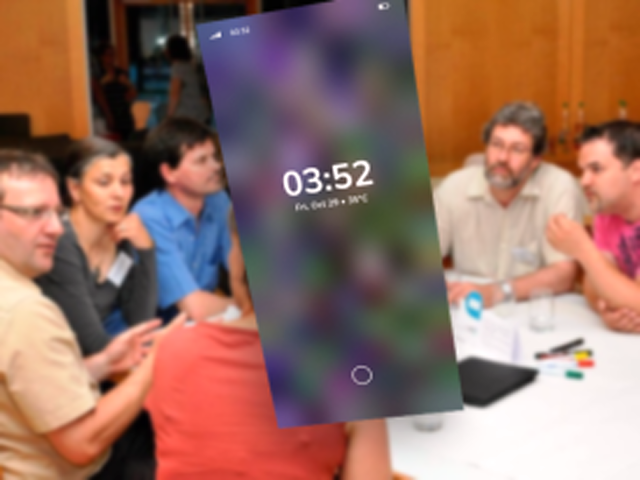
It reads 3h52
